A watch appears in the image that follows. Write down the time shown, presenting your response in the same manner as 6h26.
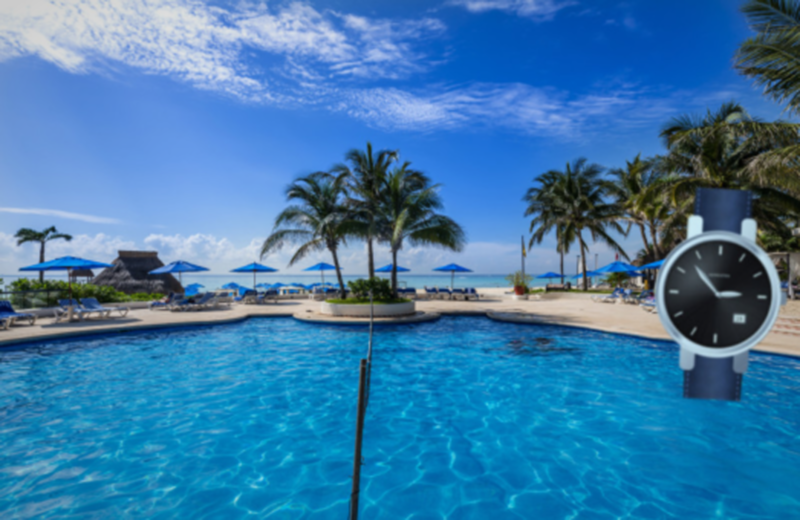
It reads 2h53
